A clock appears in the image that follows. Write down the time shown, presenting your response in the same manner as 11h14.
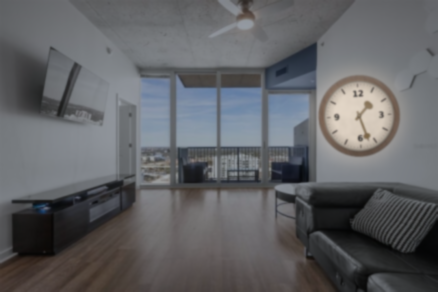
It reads 1h27
